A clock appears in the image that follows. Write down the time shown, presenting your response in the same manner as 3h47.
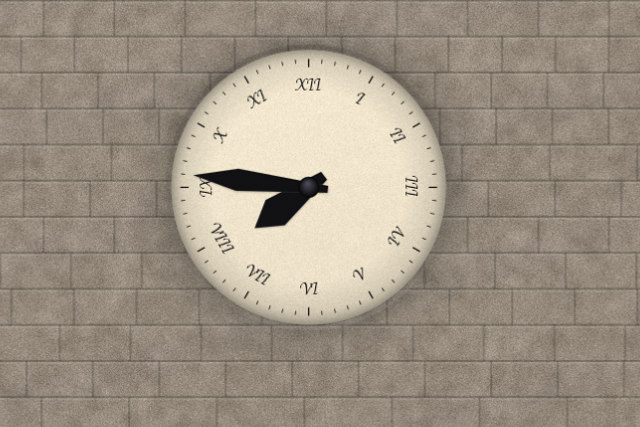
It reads 7h46
